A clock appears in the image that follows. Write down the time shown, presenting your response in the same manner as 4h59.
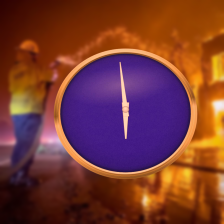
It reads 5h59
